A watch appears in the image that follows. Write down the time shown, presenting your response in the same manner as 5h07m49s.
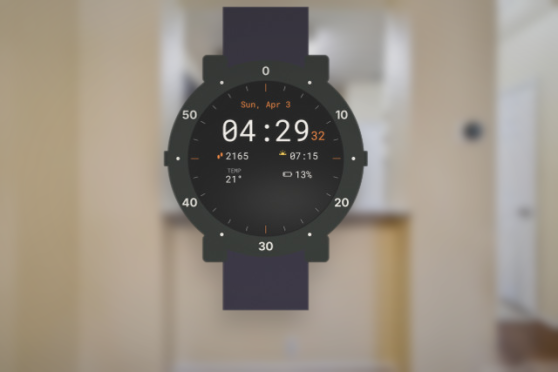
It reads 4h29m32s
